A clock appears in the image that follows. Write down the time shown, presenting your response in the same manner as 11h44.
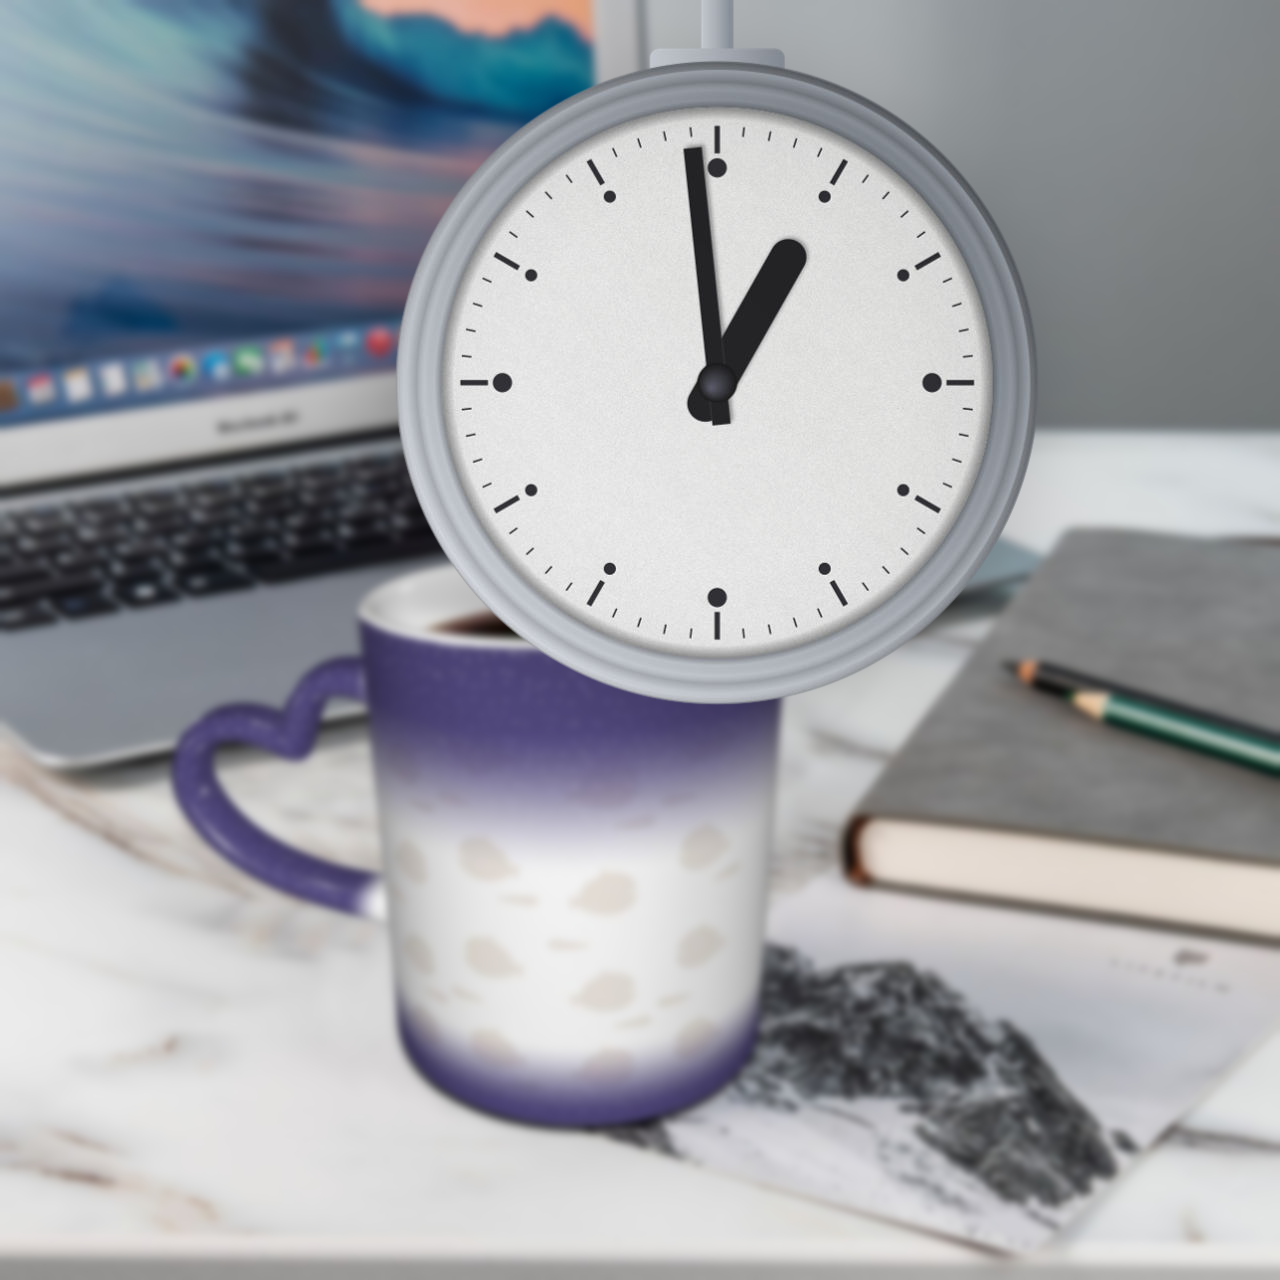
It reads 12h59
